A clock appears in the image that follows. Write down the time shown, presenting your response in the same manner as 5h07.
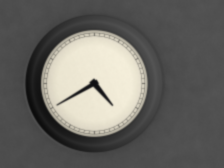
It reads 4h40
